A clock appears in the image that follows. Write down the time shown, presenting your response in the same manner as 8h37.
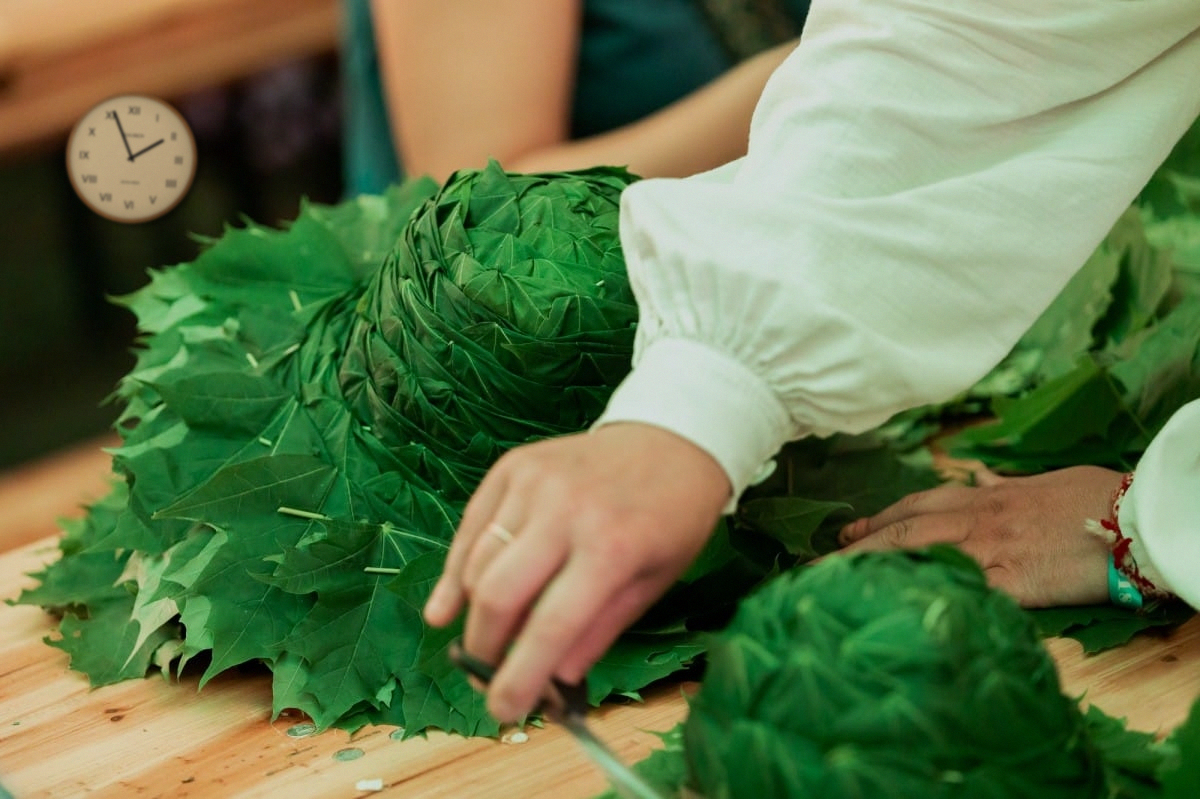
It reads 1h56
